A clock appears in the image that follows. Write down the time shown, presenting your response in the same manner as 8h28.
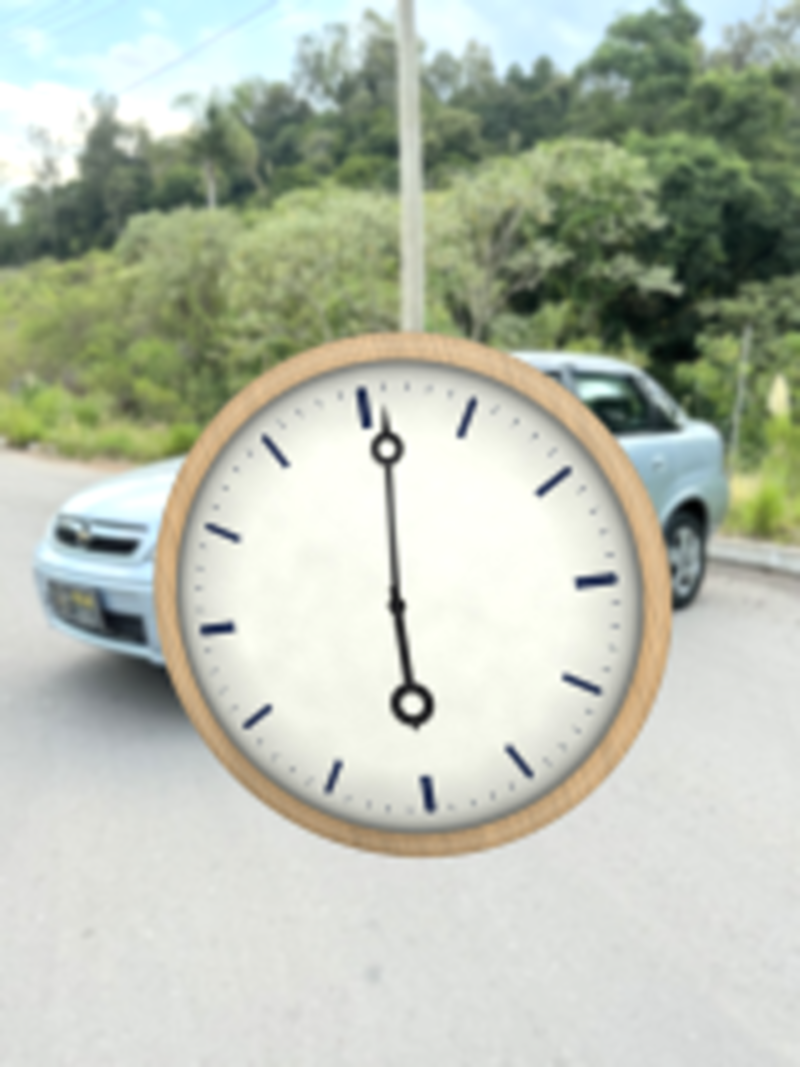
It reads 6h01
